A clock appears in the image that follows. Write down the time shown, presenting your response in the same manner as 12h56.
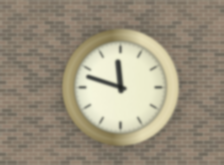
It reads 11h48
